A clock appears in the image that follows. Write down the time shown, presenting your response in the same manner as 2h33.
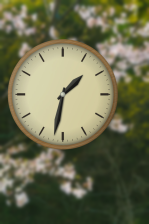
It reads 1h32
